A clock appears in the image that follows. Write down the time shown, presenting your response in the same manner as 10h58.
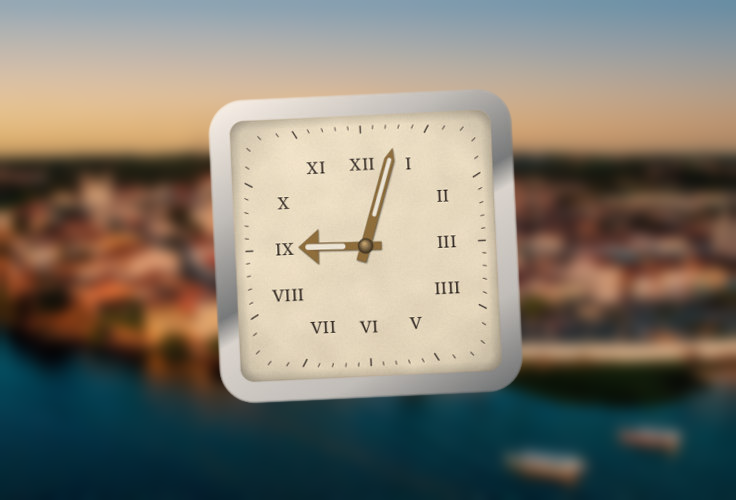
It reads 9h03
